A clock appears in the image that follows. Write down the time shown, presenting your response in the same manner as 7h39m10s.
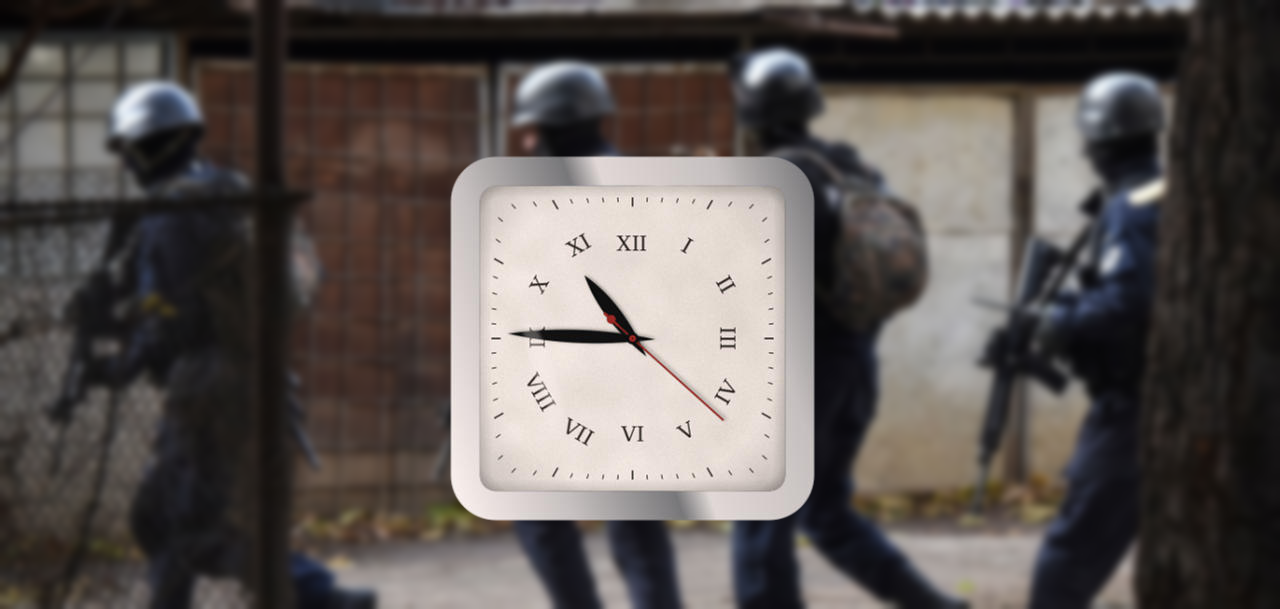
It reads 10h45m22s
